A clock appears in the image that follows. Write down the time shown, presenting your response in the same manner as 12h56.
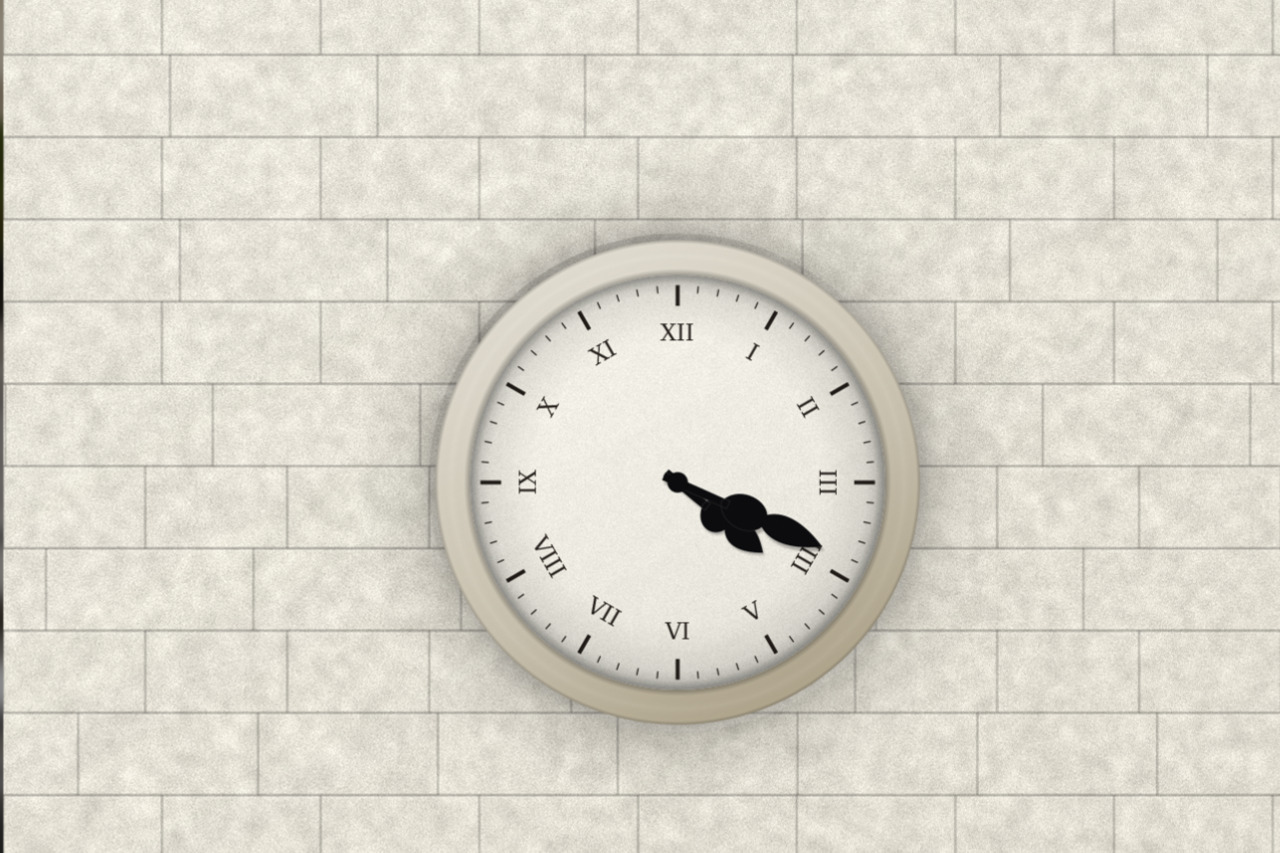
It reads 4h19
